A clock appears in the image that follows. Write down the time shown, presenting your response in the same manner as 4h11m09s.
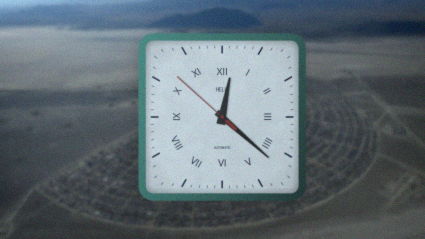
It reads 12h21m52s
